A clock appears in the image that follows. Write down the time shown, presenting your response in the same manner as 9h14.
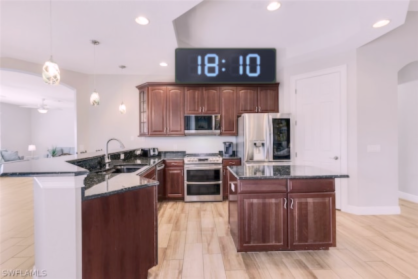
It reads 18h10
